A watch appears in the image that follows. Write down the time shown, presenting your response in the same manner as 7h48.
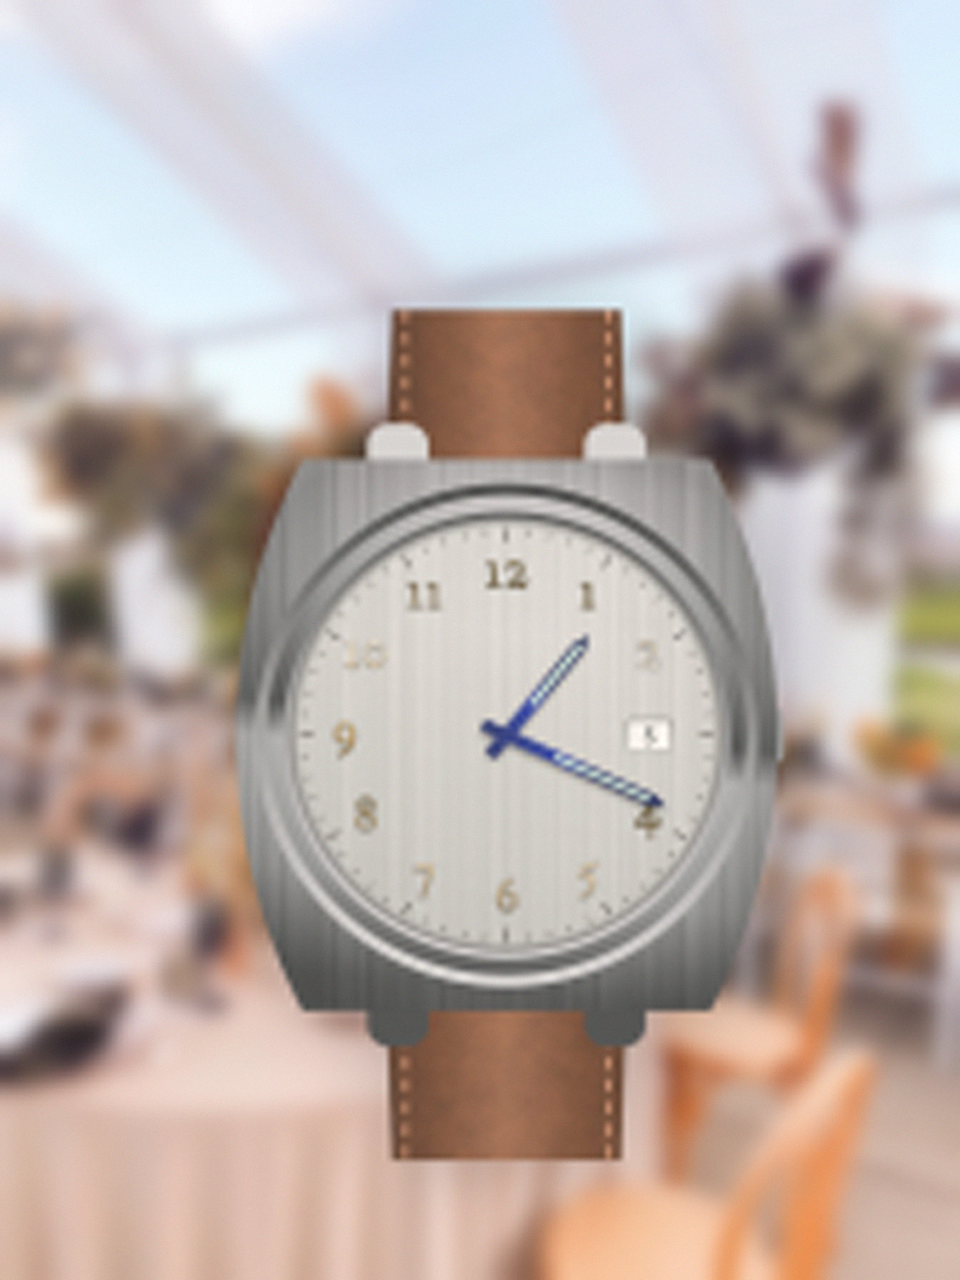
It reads 1h19
